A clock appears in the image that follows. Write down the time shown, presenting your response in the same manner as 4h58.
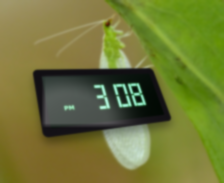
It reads 3h08
